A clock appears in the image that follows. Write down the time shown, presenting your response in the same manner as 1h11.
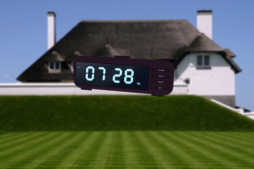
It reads 7h28
